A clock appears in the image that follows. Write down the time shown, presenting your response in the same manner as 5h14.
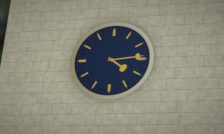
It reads 4h14
